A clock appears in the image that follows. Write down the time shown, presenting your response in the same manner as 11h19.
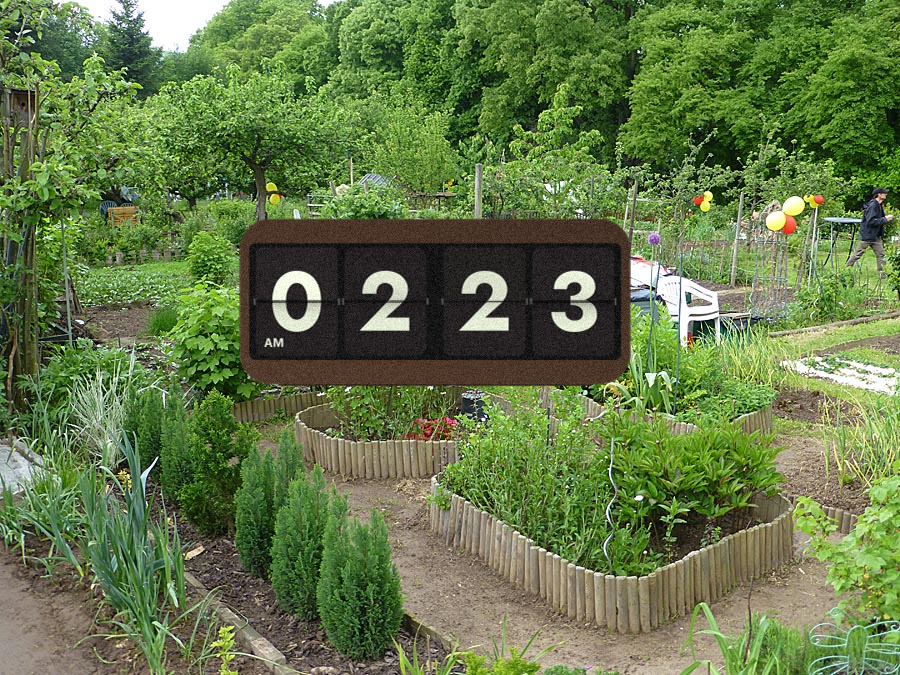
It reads 2h23
